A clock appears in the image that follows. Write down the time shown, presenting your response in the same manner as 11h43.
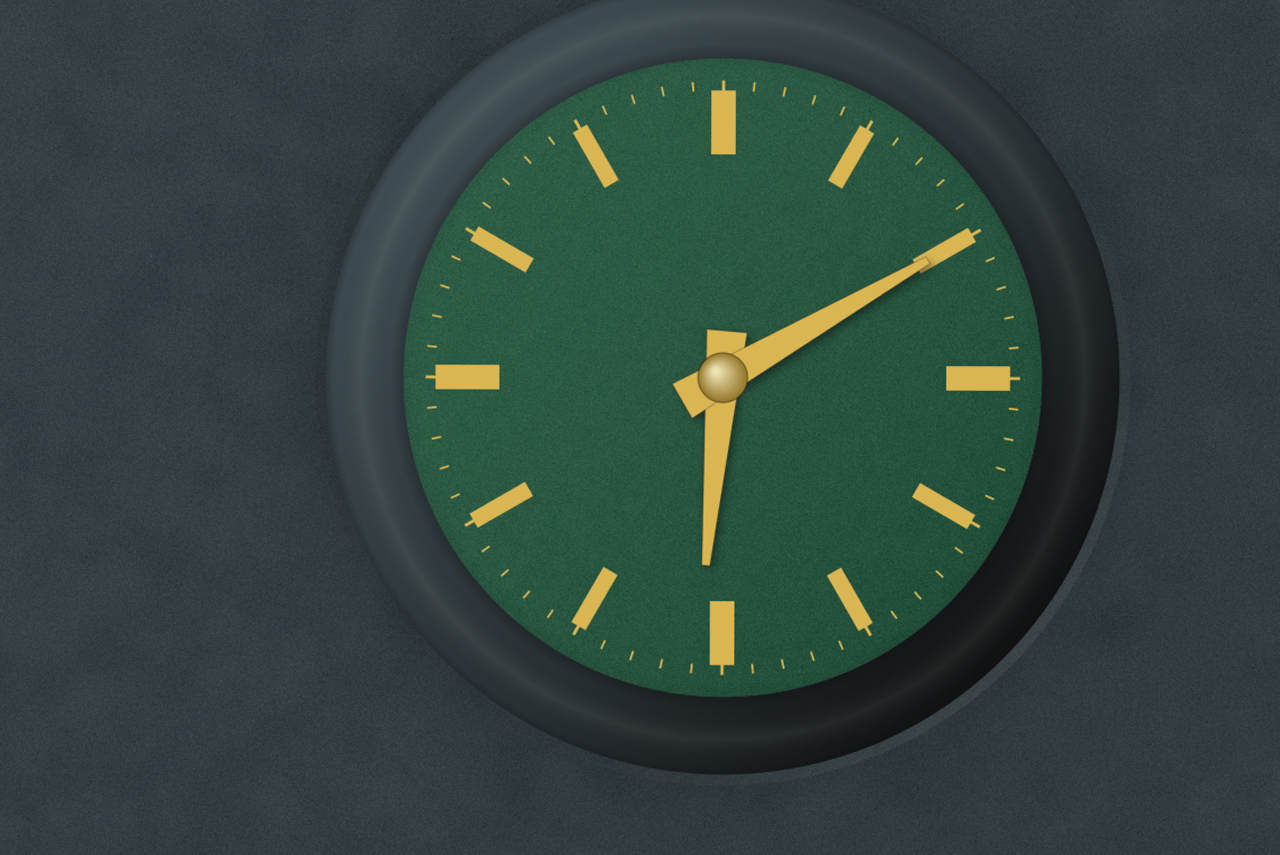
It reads 6h10
